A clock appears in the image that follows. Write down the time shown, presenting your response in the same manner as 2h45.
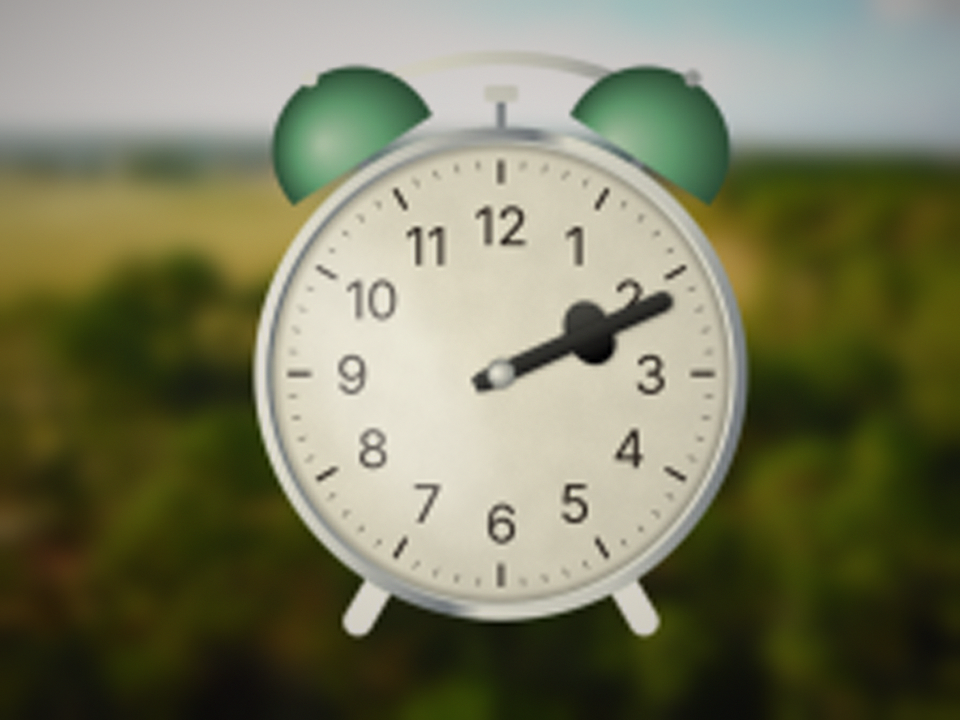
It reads 2h11
